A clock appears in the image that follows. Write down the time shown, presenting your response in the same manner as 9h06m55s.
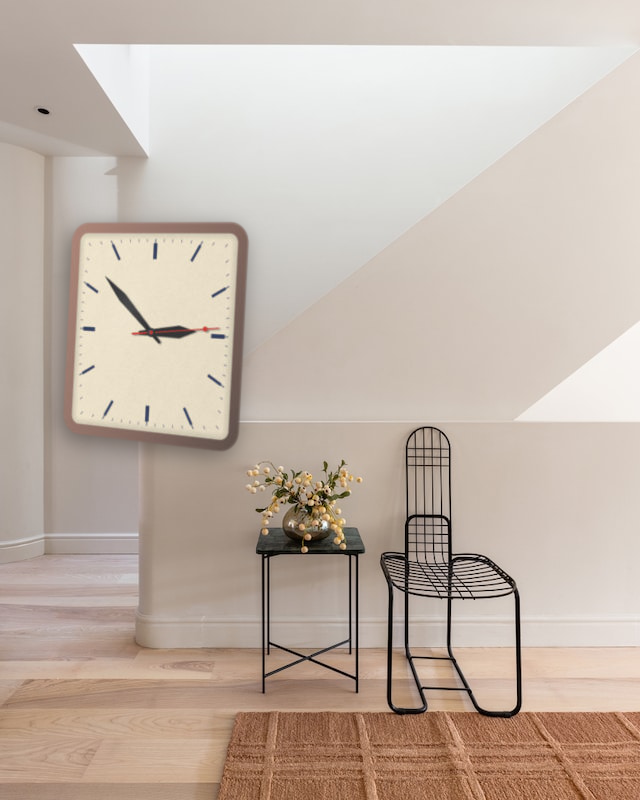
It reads 2h52m14s
